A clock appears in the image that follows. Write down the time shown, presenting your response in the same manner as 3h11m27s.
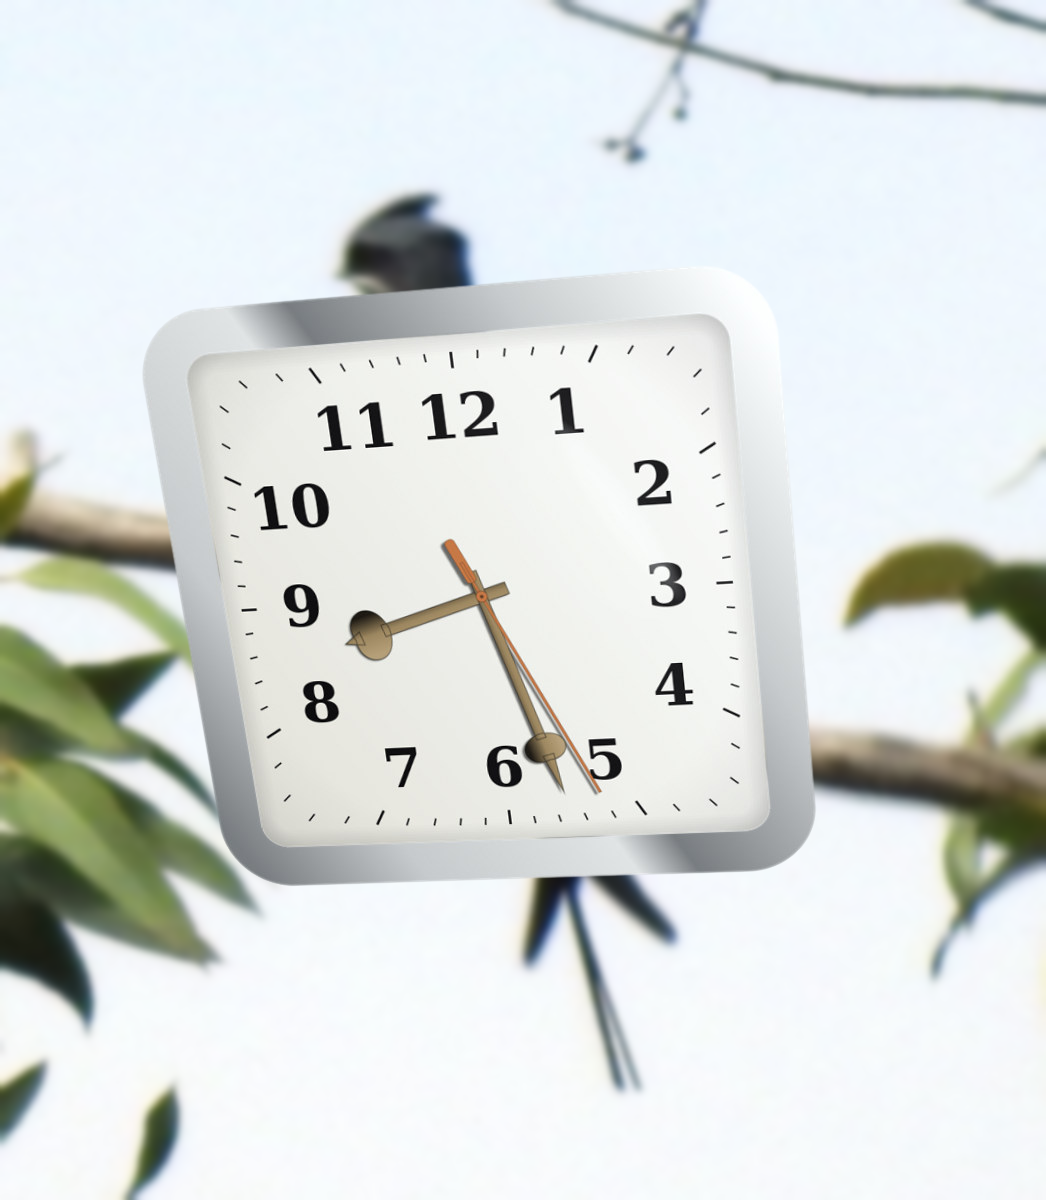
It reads 8h27m26s
